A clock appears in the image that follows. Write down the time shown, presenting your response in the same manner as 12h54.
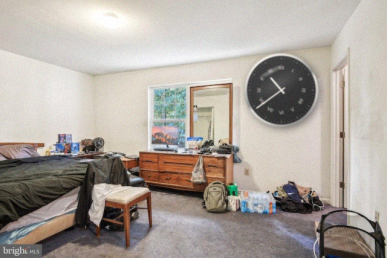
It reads 10h39
